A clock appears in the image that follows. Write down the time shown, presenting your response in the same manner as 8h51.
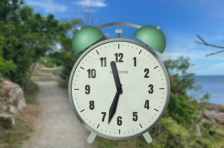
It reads 11h33
